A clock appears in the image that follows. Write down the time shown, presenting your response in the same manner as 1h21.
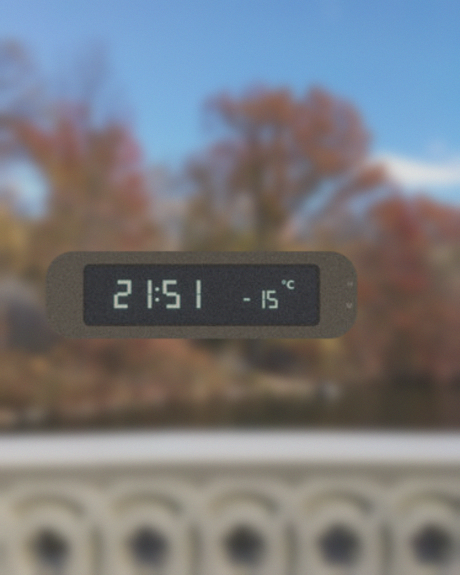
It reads 21h51
